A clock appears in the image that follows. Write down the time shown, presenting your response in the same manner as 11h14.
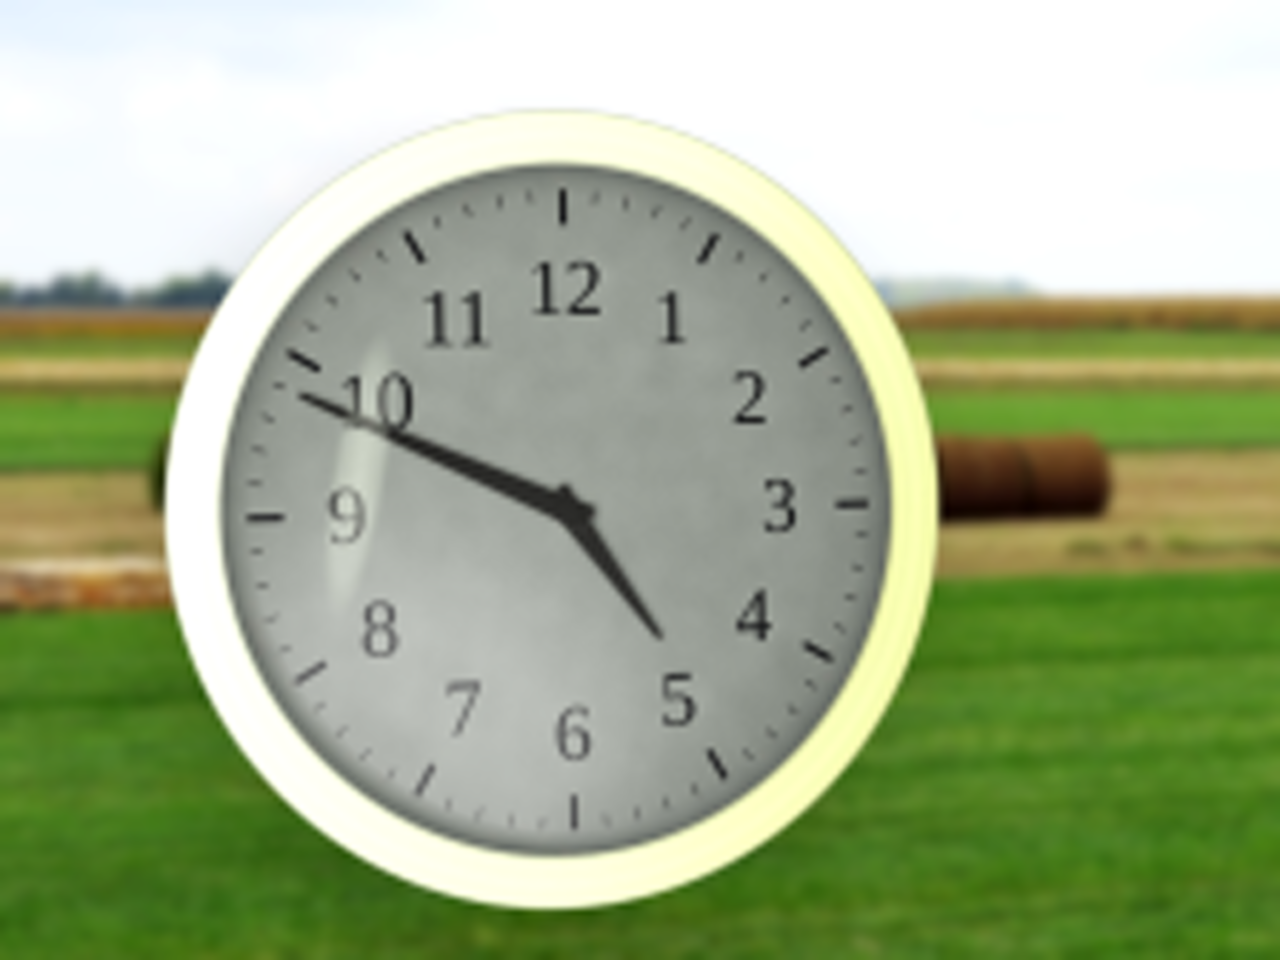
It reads 4h49
